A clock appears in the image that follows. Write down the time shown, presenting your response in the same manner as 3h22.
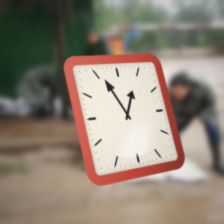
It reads 12h56
